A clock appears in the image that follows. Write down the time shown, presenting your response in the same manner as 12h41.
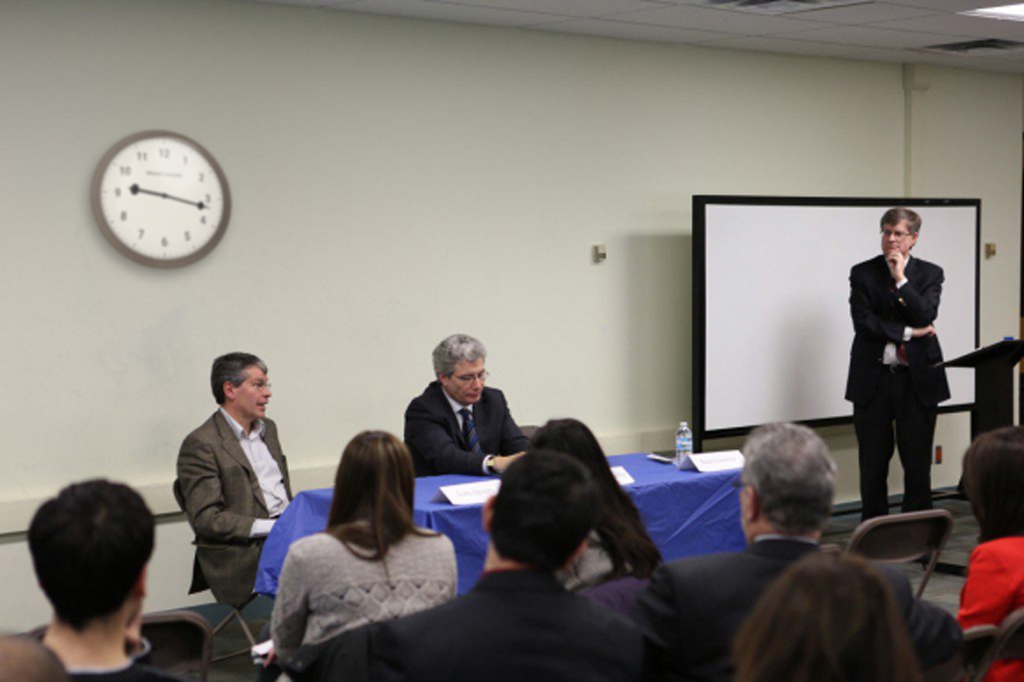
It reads 9h17
